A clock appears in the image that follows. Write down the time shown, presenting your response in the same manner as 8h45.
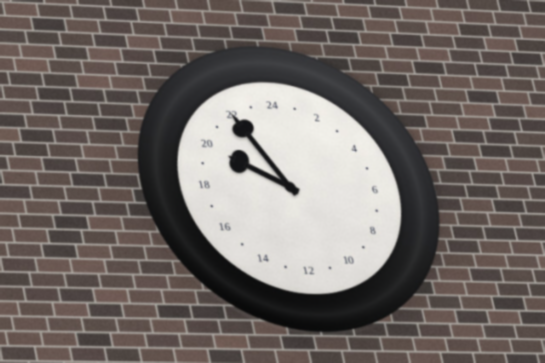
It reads 19h55
